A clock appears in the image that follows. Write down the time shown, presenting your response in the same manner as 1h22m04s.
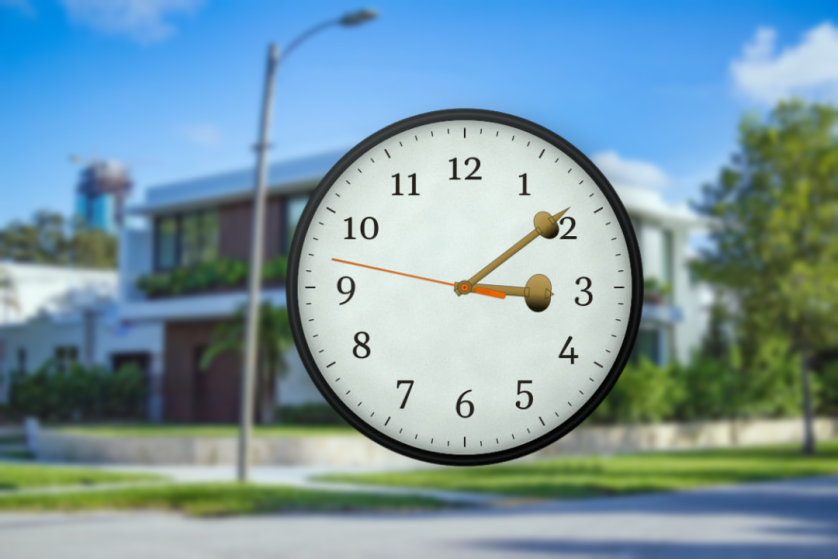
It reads 3h08m47s
